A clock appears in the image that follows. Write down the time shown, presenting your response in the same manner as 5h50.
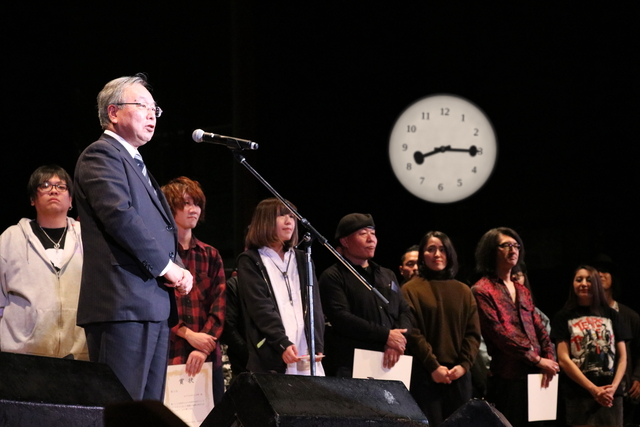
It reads 8h15
